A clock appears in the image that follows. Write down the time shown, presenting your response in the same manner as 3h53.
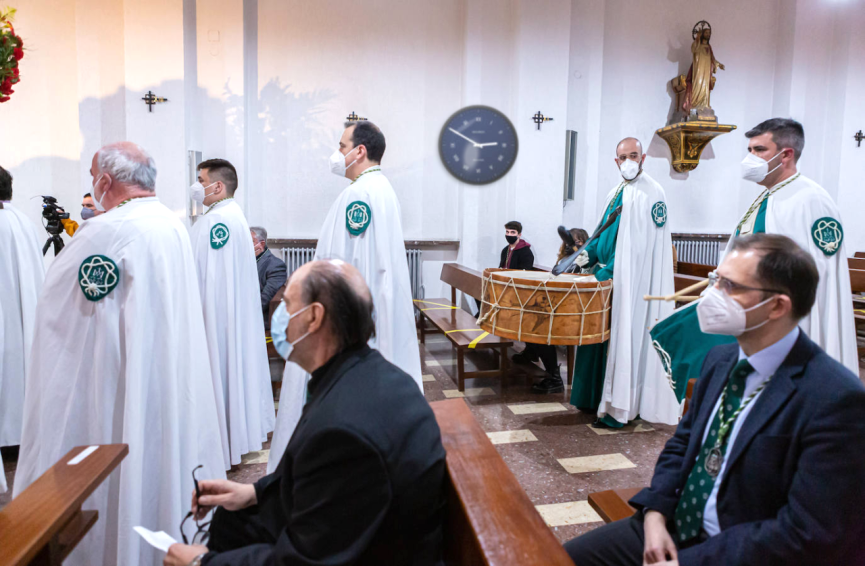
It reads 2h50
